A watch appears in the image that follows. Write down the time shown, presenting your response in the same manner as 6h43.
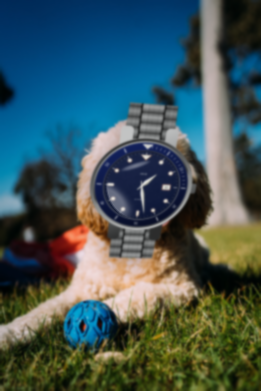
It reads 1h28
